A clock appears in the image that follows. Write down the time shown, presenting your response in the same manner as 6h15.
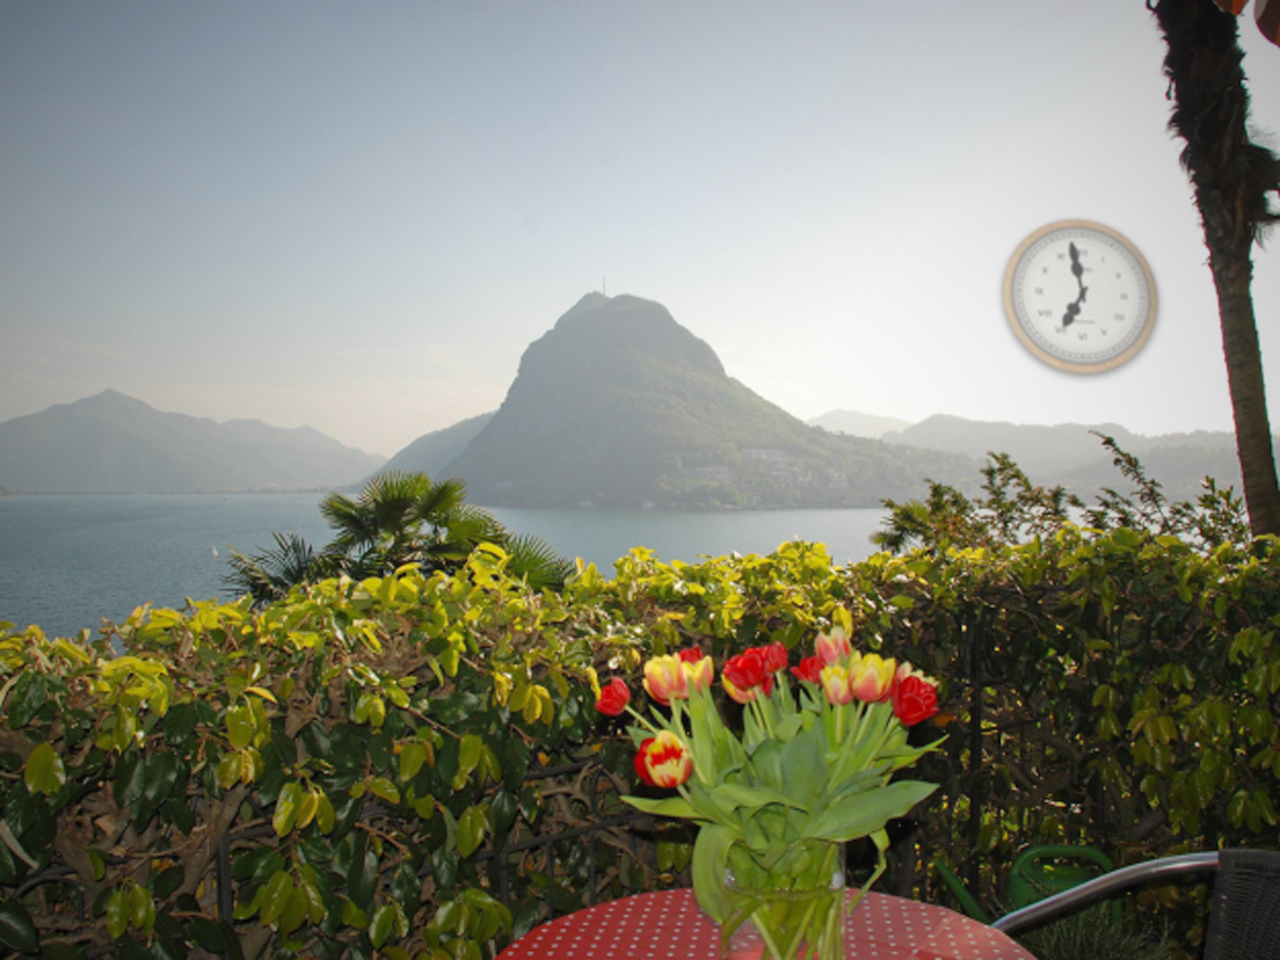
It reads 6h58
